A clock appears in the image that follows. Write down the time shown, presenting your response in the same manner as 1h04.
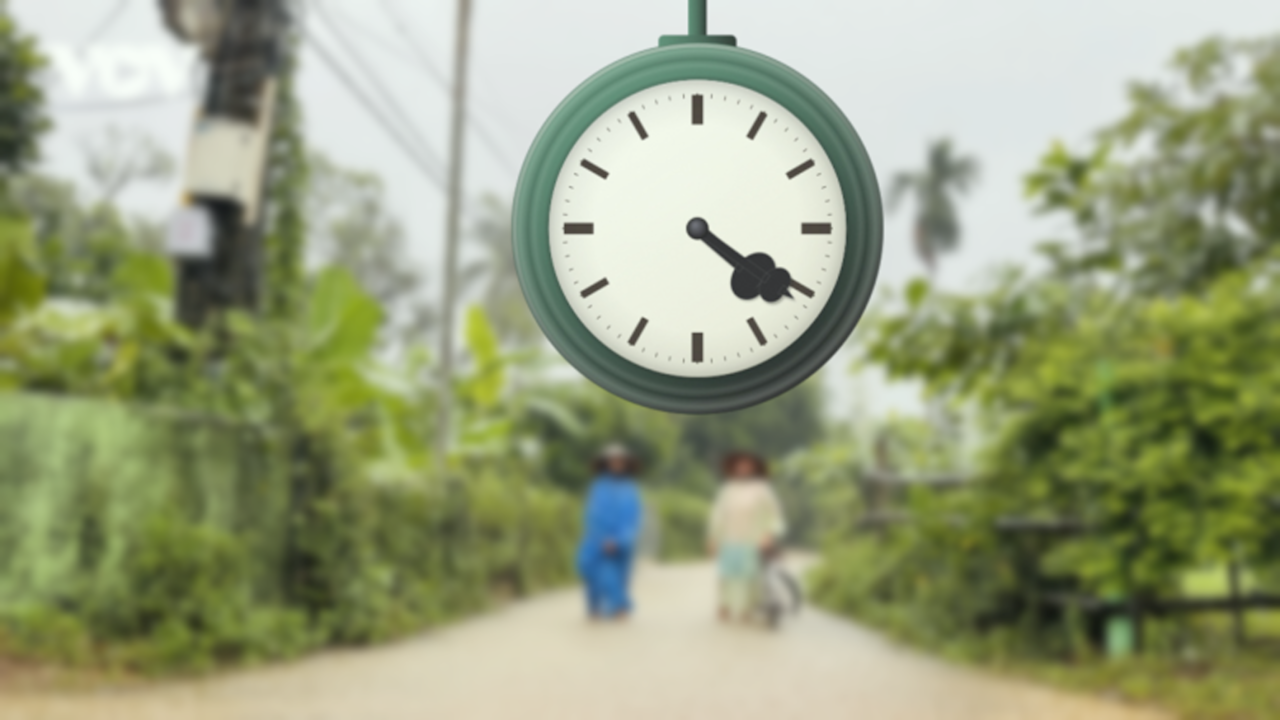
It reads 4h21
